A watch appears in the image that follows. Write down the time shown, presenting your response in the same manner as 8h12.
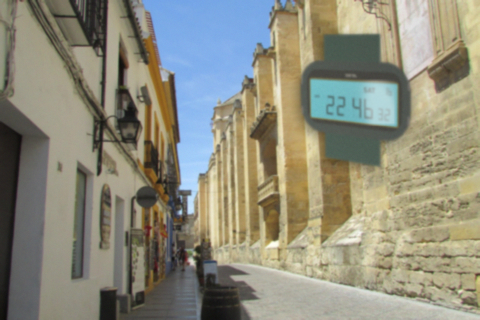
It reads 22h46
